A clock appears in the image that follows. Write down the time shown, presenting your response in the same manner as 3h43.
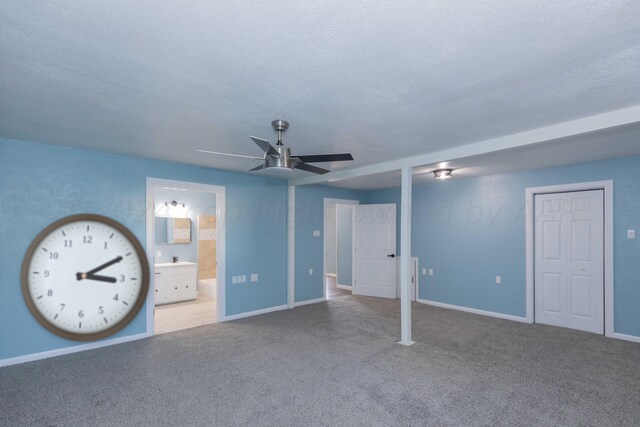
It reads 3h10
